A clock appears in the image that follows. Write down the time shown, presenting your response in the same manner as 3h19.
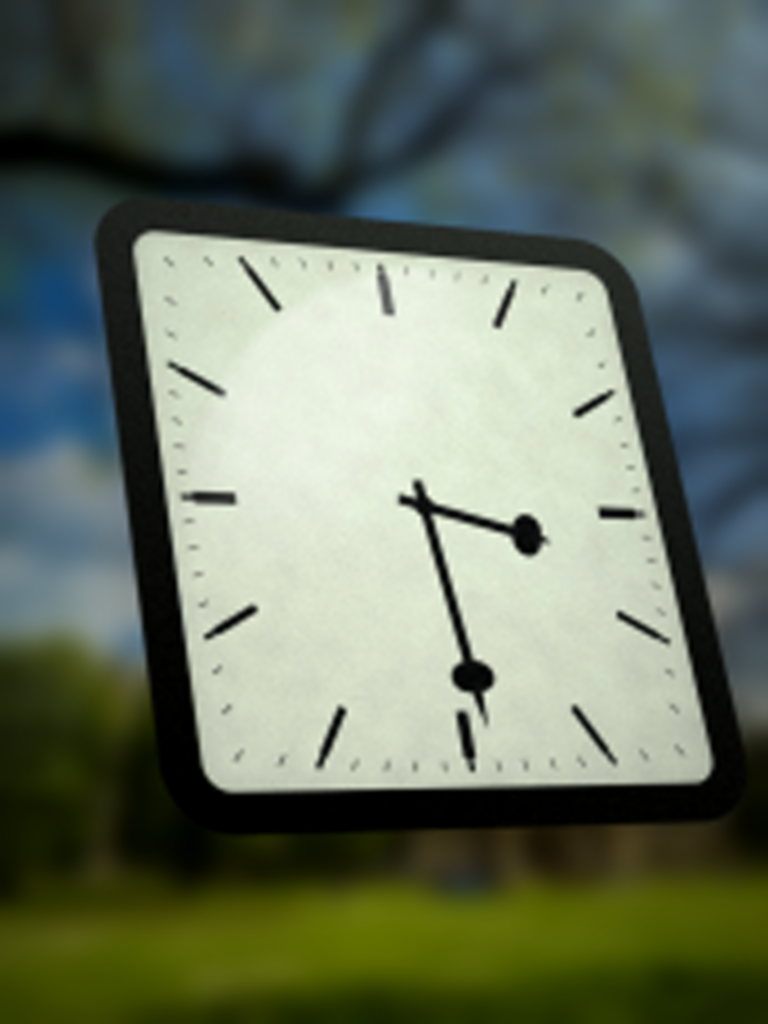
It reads 3h29
